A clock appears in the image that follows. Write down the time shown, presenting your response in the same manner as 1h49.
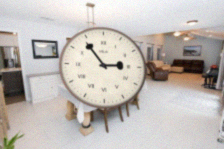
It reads 2h54
